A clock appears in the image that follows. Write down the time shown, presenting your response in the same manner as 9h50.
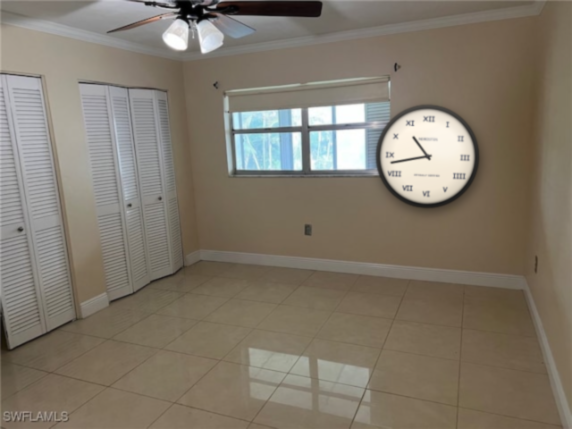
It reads 10h43
